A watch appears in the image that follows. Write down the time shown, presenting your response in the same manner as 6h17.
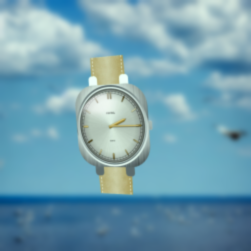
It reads 2h15
